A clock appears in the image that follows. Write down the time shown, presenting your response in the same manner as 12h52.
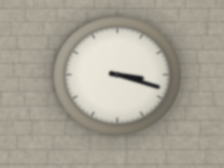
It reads 3h18
